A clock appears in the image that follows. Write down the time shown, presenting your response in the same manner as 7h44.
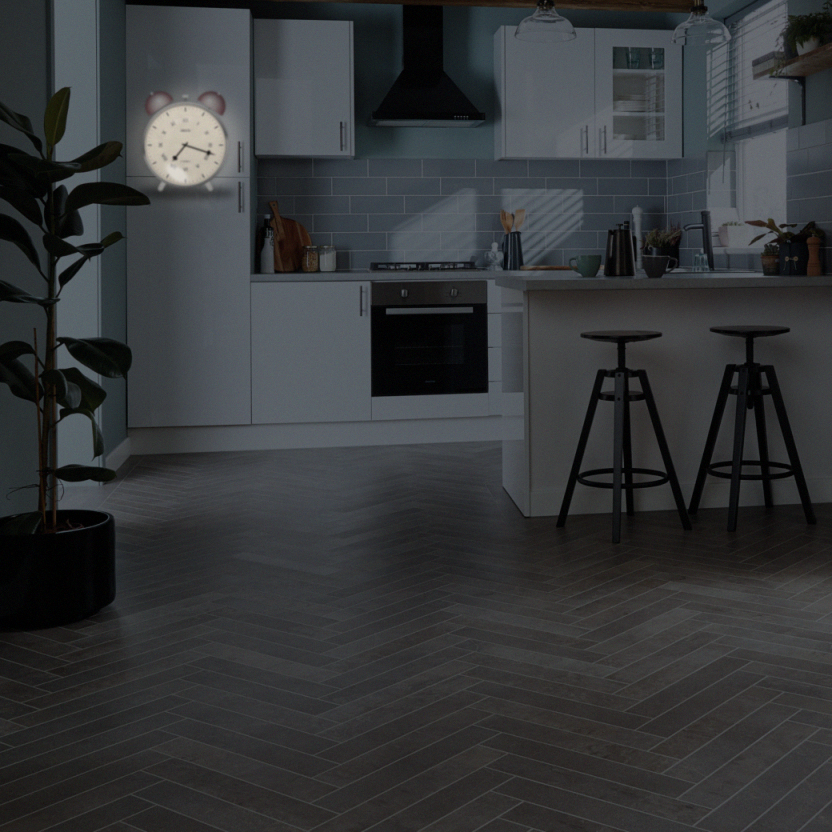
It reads 7h18
